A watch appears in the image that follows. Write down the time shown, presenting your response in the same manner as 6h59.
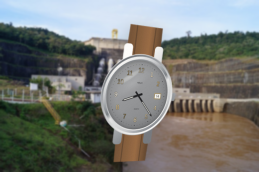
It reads 8h23
